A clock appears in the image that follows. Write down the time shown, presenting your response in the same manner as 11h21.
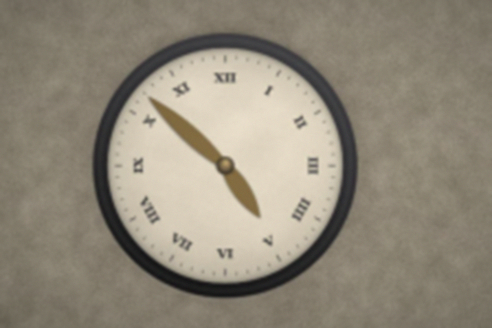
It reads 4h52
